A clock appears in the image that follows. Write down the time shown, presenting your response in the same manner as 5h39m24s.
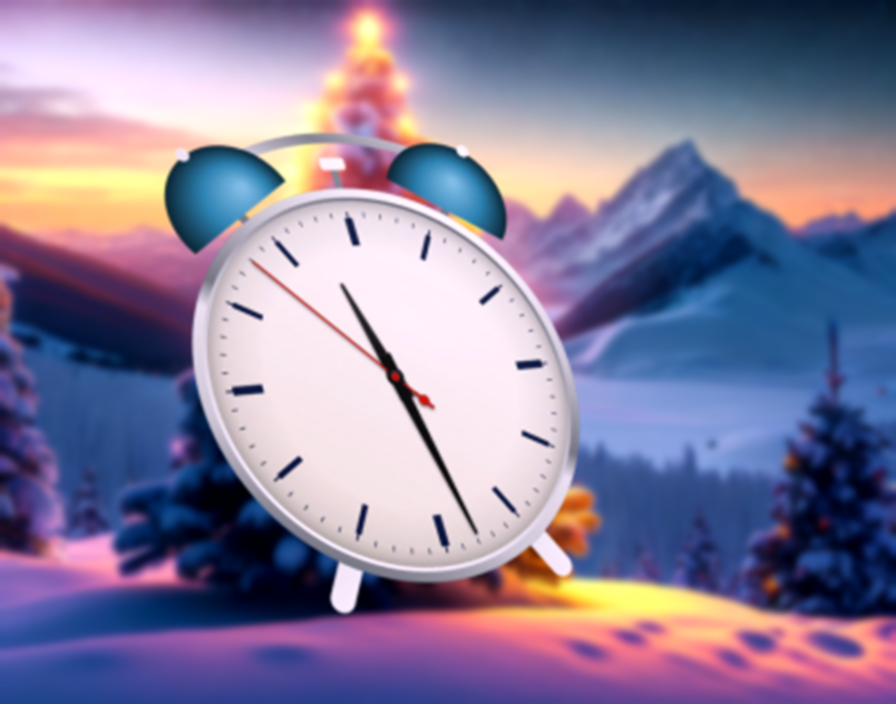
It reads 11h27m53s
